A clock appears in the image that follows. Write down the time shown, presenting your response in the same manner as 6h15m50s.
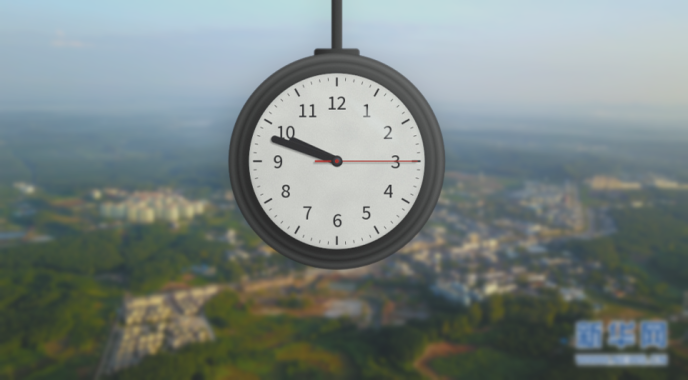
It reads 9h48m15s
